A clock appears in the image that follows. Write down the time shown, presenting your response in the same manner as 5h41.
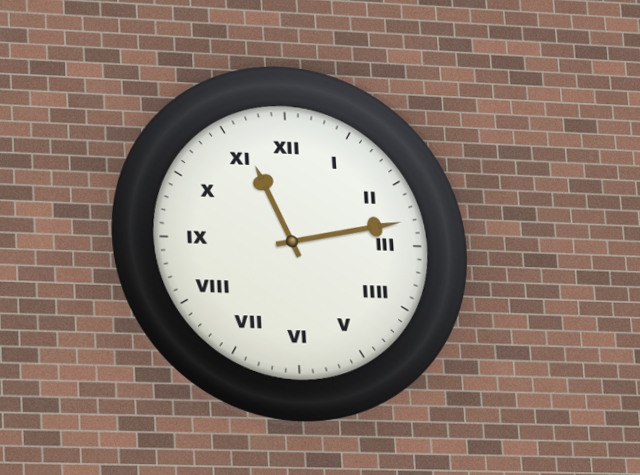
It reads 11h13
